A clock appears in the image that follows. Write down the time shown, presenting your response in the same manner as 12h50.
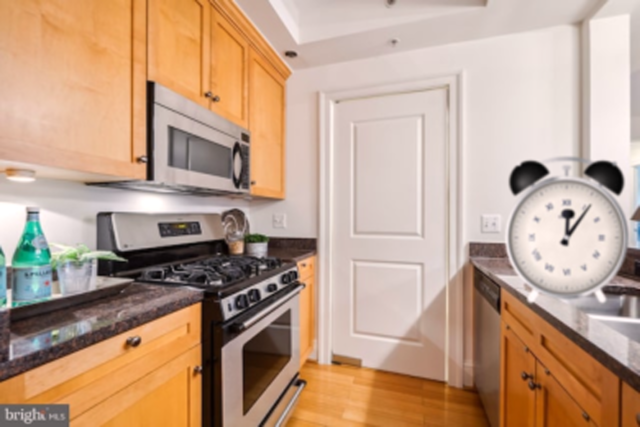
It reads 12h06
